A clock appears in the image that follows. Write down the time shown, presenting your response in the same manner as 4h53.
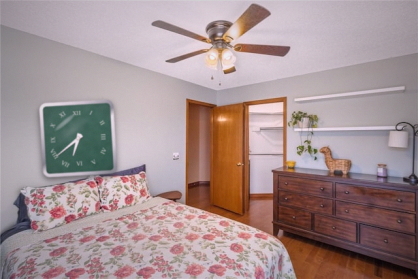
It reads 6h39
